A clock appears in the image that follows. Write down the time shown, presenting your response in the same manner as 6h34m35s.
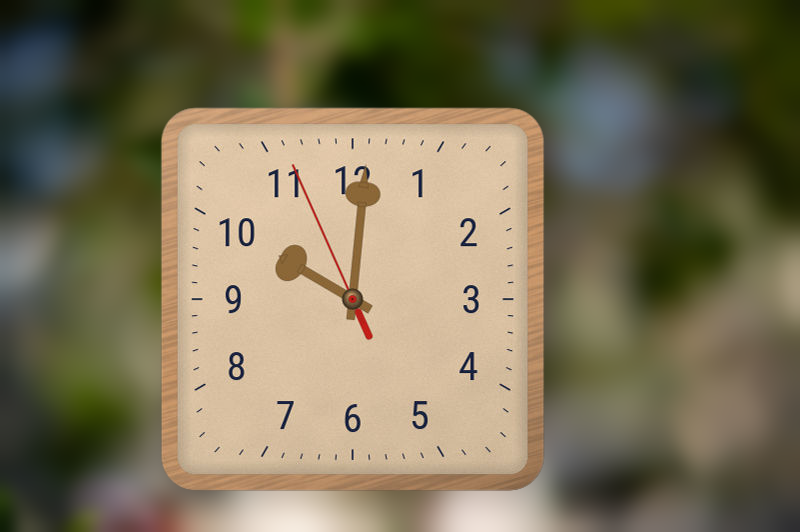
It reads 10h00m56s
